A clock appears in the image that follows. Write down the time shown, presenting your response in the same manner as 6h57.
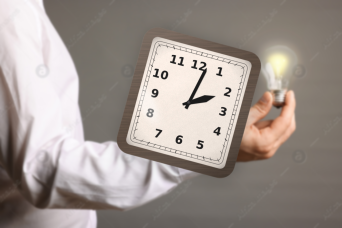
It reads 2h02
